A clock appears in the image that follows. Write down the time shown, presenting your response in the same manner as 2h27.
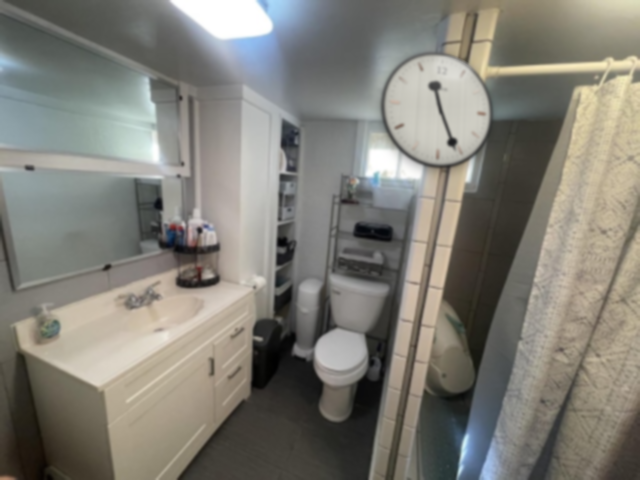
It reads 11h26
